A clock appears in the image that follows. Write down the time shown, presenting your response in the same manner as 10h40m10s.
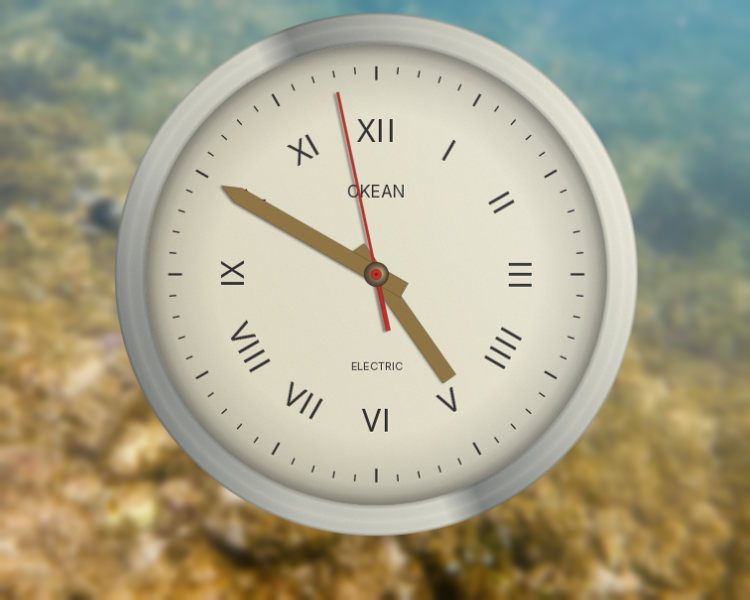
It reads 4h49m58s
